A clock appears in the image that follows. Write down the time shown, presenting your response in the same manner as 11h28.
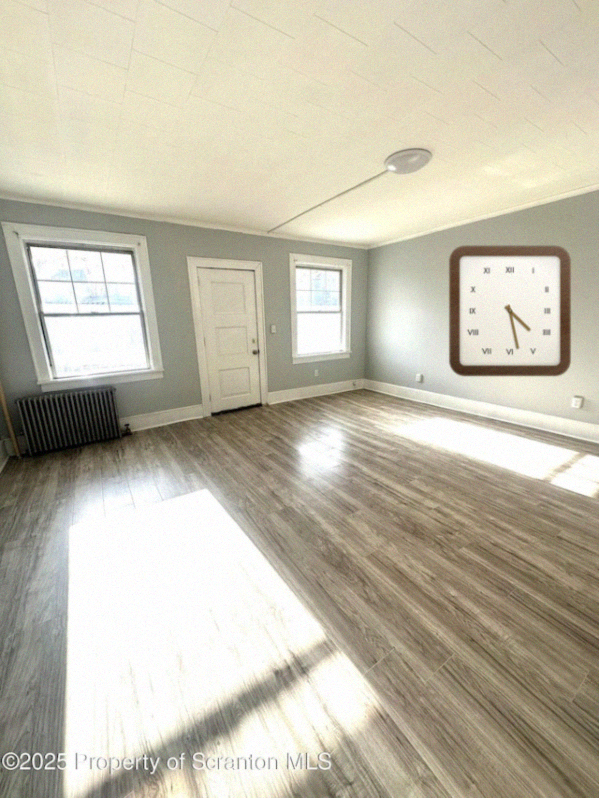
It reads 4h28
